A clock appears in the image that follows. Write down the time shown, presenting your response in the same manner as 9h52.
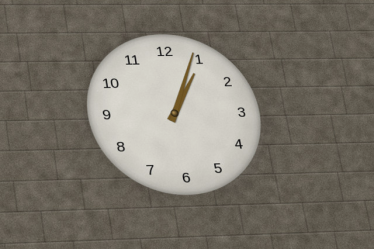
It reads 1h04
